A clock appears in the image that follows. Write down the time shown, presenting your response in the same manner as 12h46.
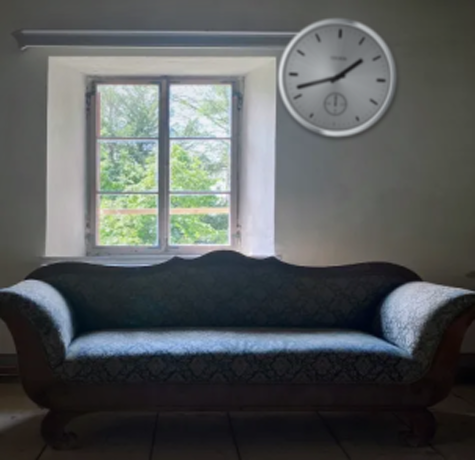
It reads 1h42
